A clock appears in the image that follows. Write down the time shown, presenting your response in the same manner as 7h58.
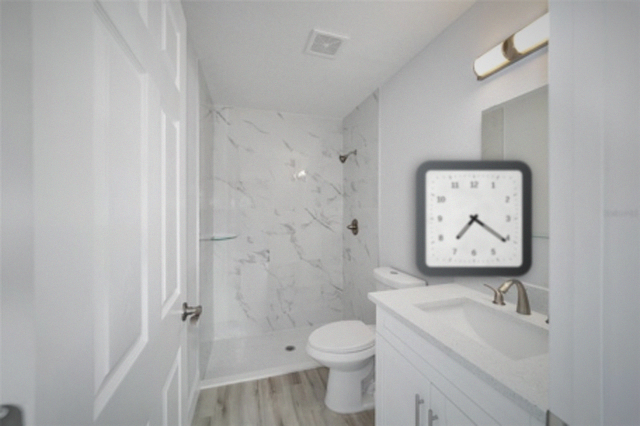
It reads 7h21
